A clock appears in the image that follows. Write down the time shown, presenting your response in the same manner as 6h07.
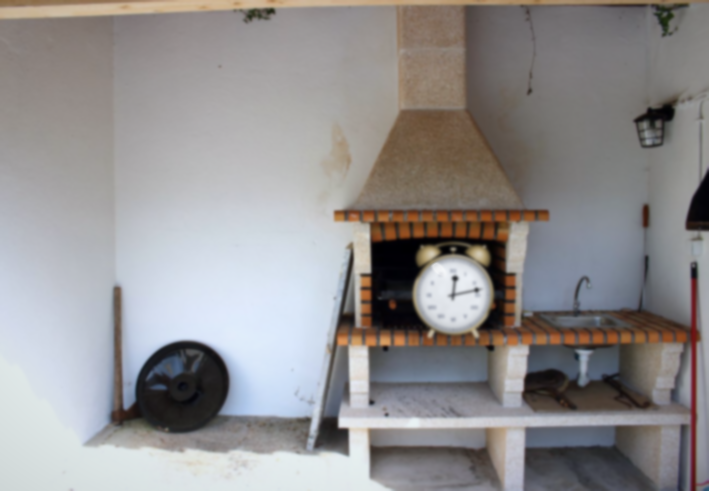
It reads 12h13
